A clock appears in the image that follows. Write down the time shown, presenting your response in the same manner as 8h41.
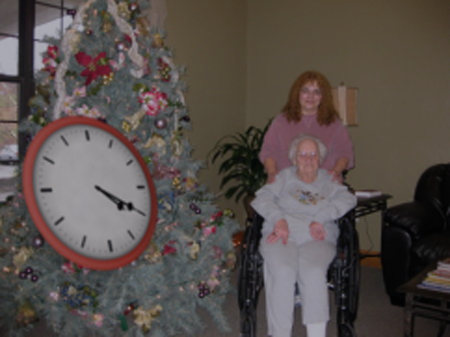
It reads 4h20
